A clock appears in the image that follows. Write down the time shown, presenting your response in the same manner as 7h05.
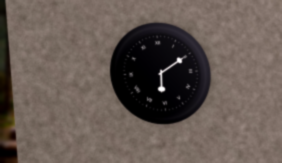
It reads 6h10
